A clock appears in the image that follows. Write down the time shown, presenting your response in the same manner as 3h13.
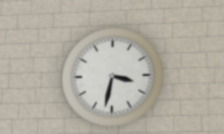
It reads 3h32
